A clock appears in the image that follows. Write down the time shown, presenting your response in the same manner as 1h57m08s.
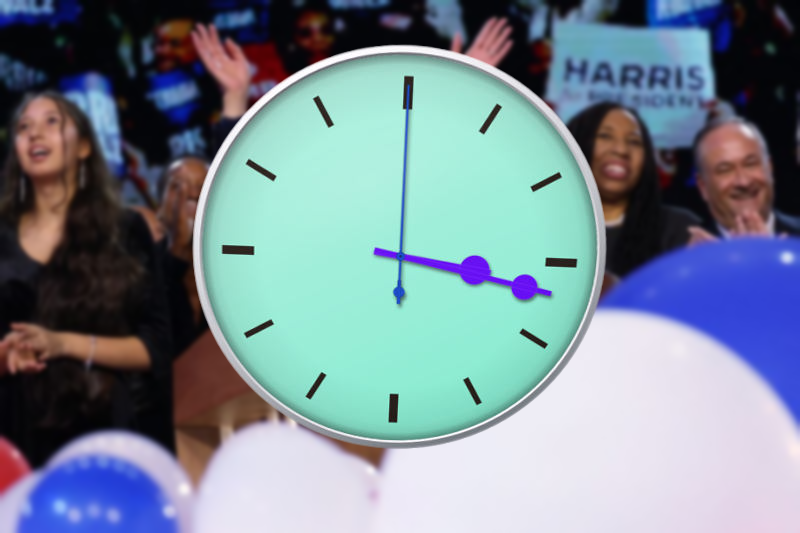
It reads 3h17m00s
